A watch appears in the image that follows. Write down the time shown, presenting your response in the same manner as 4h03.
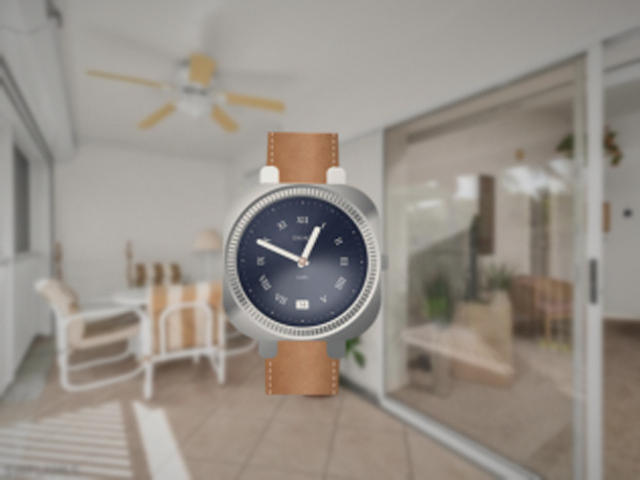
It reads 12h49
